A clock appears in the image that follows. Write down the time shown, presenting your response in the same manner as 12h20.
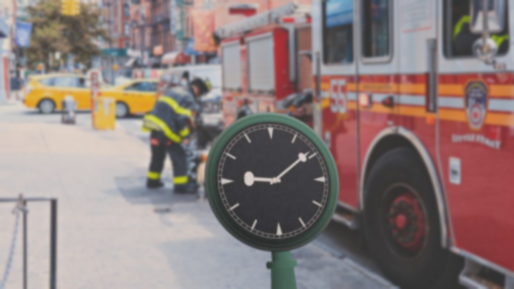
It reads 9h09
